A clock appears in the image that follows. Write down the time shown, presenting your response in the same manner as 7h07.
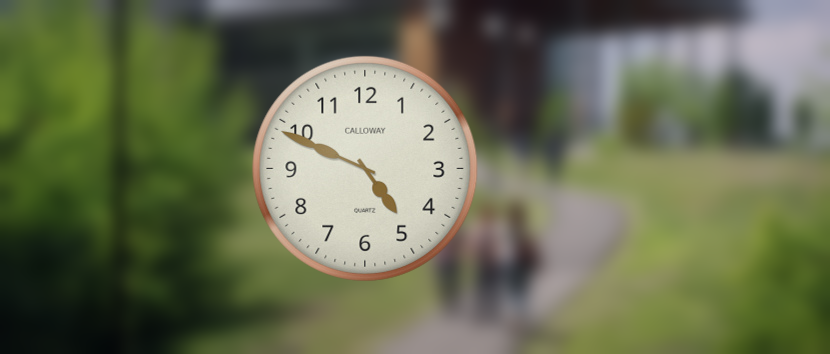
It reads 4h49
